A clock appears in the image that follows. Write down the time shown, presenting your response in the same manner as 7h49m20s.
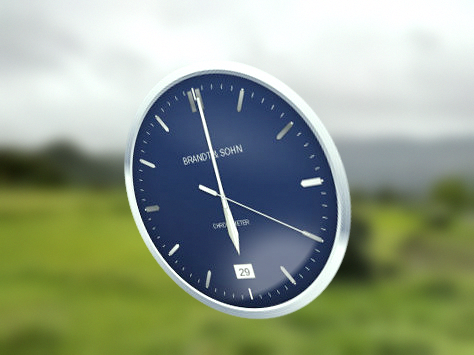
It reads 6h00m20s
